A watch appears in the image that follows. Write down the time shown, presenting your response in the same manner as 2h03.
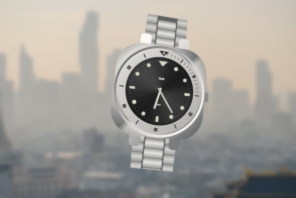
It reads 6h24
